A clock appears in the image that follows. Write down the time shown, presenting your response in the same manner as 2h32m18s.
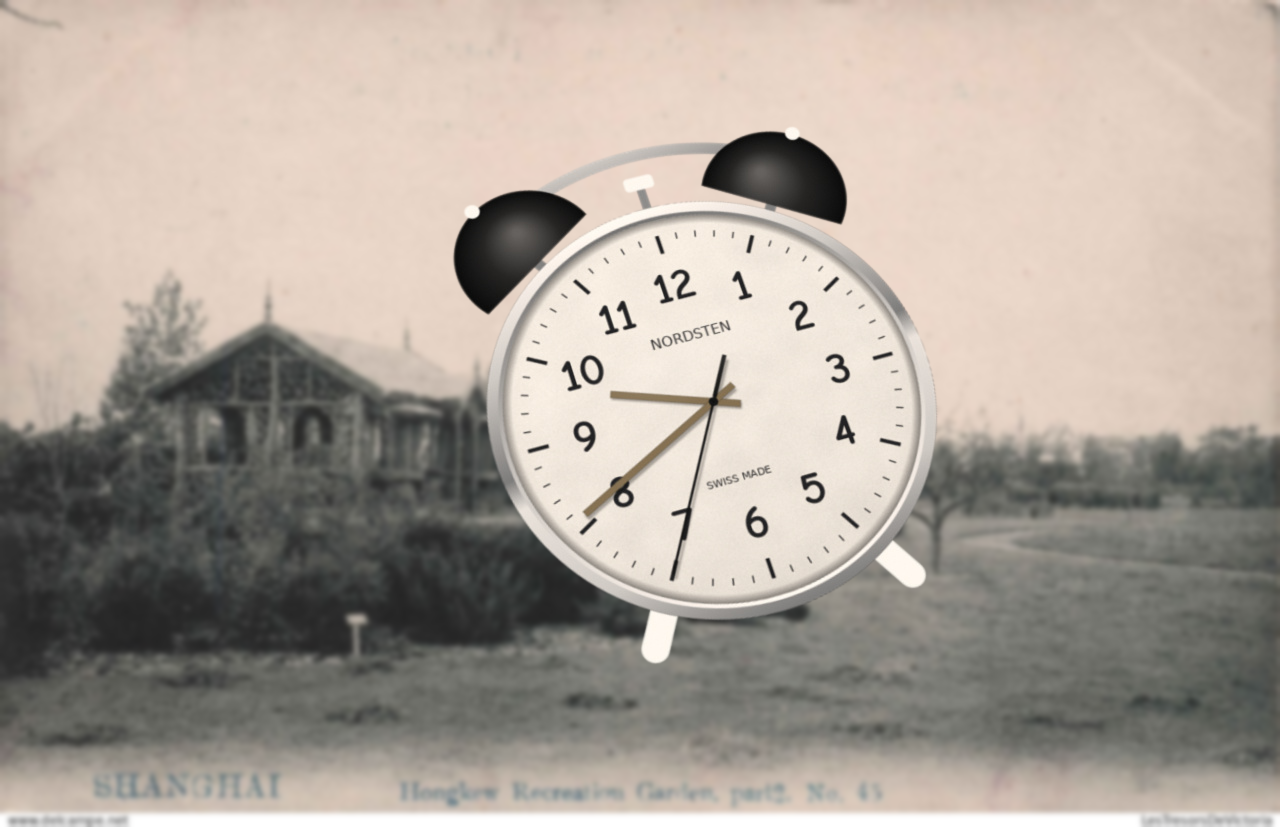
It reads 9h40m35s
